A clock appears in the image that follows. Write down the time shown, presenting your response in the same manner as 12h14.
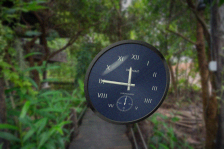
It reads 11h45
